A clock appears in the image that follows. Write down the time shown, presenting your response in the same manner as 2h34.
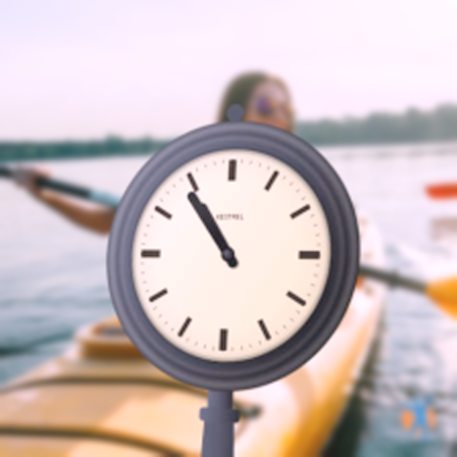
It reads 10h54
